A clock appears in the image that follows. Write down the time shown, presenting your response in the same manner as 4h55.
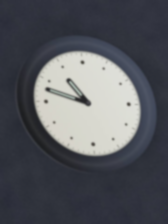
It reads 10h48
